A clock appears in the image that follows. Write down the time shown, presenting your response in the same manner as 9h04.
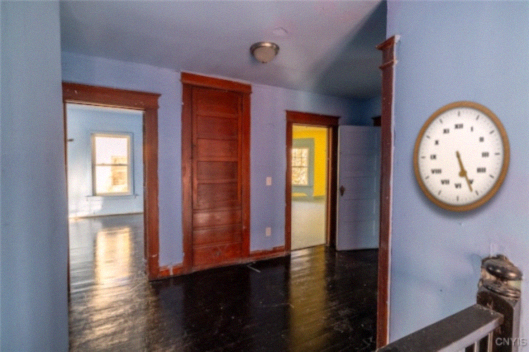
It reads 5h26
